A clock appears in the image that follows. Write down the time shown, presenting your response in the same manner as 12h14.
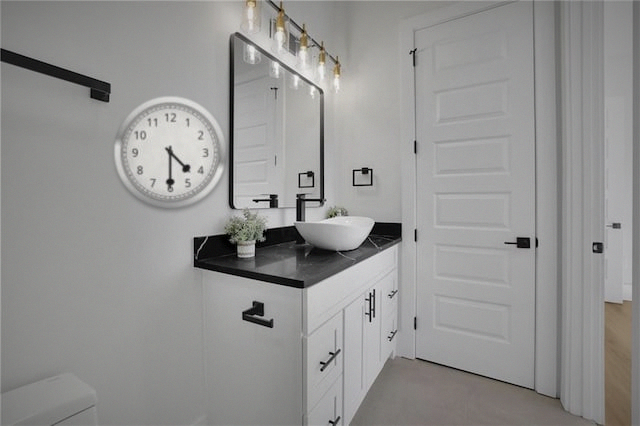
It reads 4h30
